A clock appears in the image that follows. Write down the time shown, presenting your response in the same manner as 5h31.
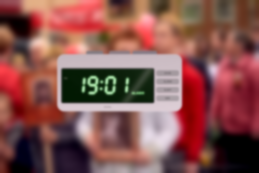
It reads 19h01
